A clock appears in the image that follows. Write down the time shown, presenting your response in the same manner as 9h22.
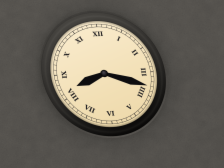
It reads 8h18
